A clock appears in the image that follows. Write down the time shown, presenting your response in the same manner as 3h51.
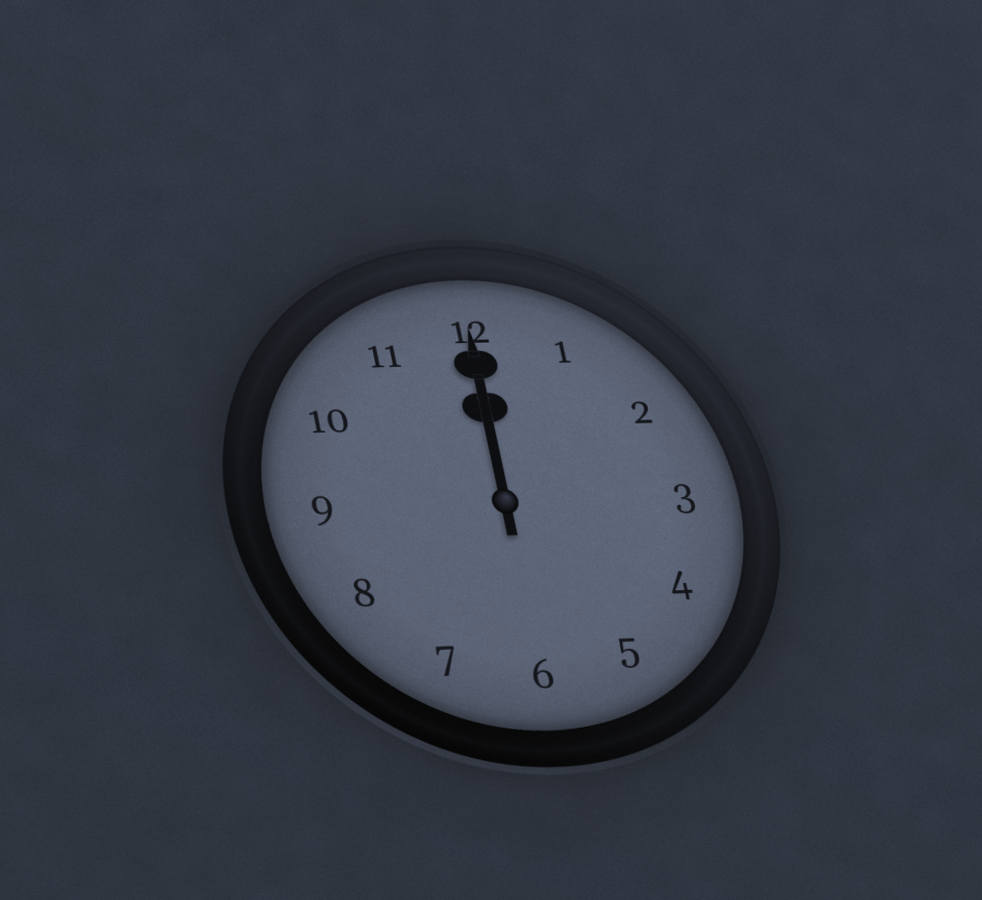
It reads 12h00
